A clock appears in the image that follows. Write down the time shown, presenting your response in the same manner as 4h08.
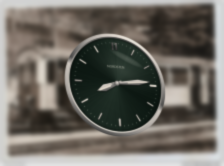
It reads 8h14
